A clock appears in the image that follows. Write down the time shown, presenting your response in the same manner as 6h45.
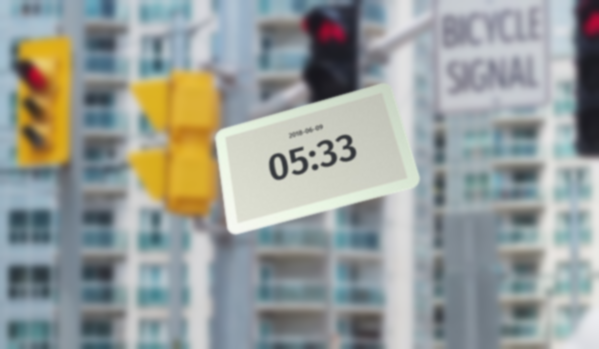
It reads 5h33
